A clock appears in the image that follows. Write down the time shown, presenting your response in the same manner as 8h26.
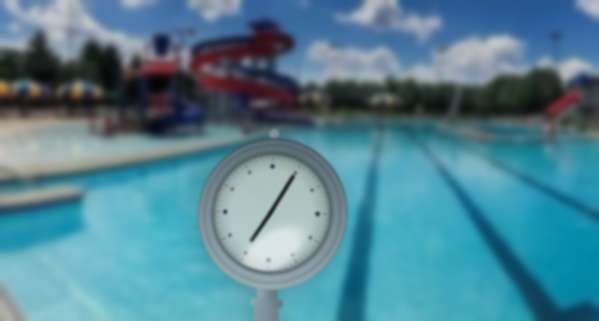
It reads 7h05
